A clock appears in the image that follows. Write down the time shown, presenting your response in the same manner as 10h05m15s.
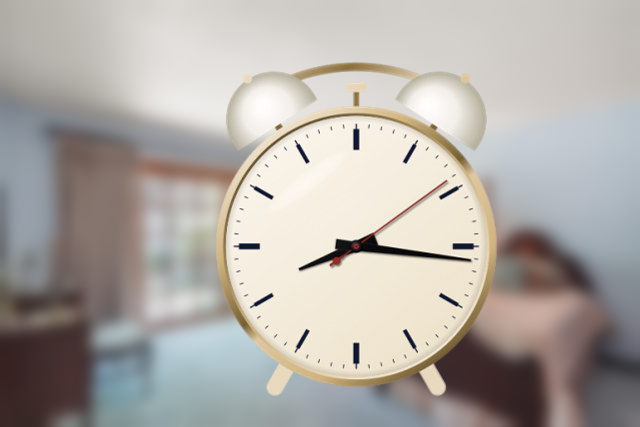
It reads 8h16m09s
